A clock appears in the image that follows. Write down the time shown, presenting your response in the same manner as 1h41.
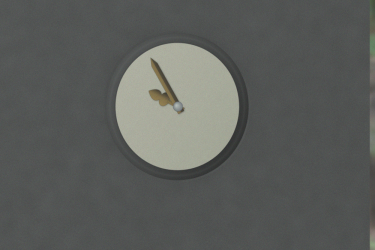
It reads 9h55
